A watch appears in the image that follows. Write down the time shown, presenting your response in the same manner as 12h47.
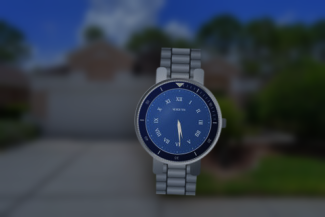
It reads 5h29
